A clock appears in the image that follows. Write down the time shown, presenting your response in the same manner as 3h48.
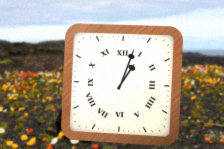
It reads 1h03
